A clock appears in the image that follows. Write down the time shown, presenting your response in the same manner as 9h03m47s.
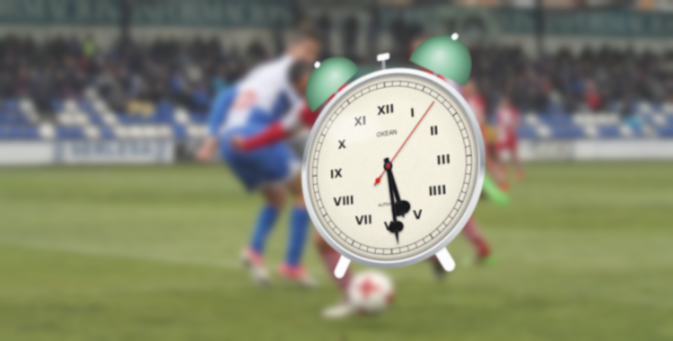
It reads 5h29m07s
